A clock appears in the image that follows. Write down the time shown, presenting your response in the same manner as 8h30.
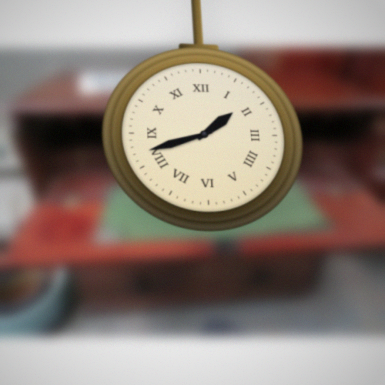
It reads 1h42
